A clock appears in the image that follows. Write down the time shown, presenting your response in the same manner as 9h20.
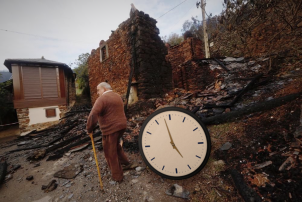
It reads 4h58
